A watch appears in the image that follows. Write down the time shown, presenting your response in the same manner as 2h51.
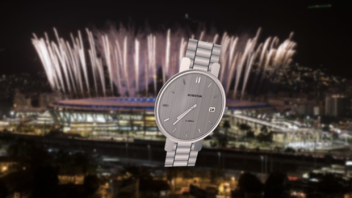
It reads 7h37
